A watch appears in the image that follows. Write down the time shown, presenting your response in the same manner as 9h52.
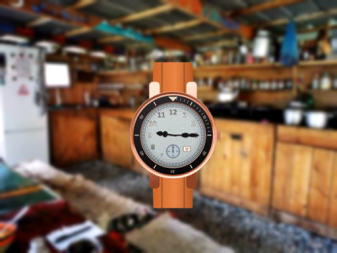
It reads 9h15
